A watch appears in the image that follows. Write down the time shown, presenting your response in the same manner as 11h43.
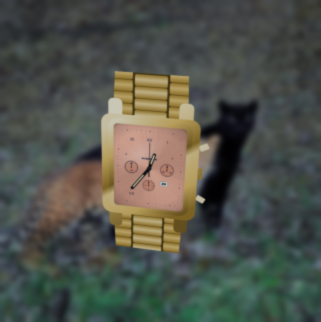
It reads 12h36
